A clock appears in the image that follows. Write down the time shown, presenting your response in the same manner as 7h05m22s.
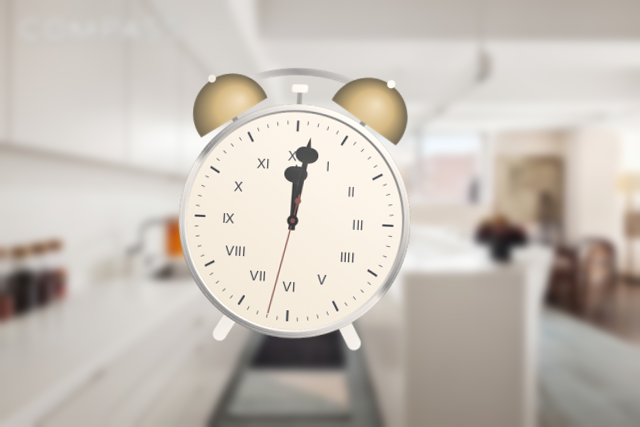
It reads 12h01m32s
